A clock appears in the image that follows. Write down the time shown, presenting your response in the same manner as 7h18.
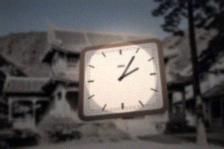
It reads 2h05
